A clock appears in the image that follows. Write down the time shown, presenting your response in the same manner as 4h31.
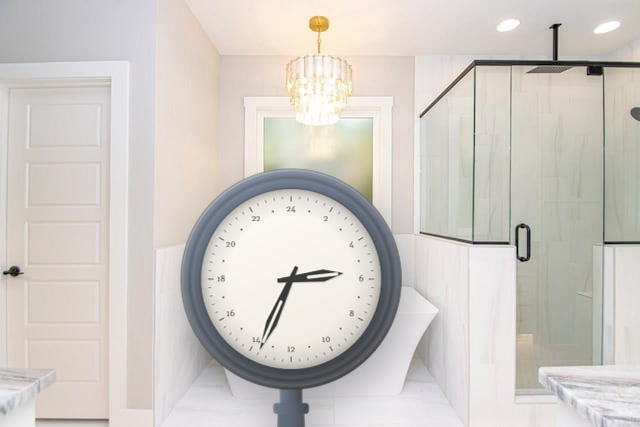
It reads 5h34
